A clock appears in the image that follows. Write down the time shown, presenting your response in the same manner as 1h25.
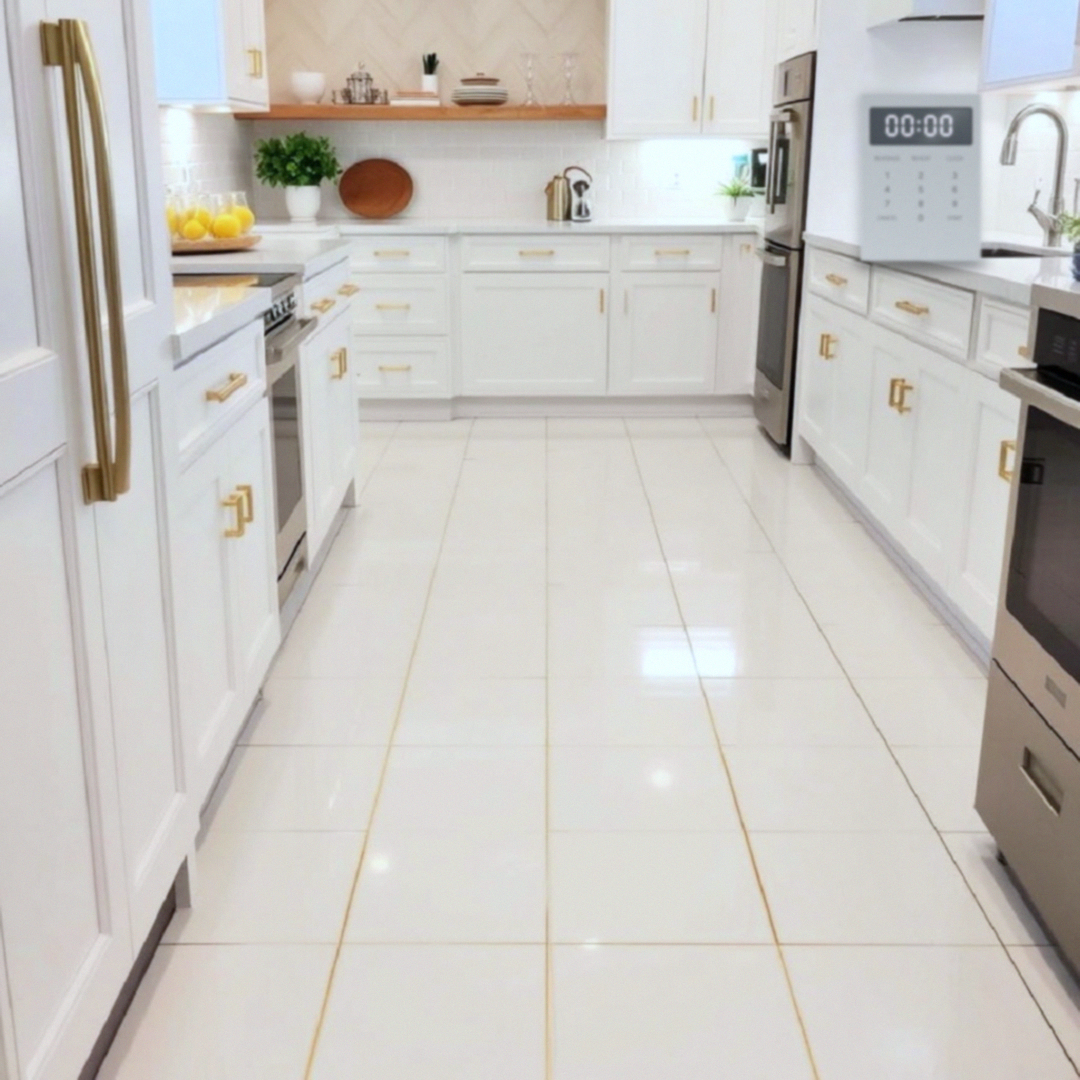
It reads 0h00
